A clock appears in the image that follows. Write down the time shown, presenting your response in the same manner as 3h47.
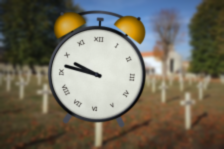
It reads 9h47
